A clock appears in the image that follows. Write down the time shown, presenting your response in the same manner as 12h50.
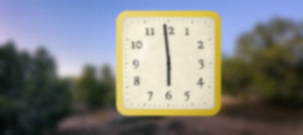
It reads 5h59
